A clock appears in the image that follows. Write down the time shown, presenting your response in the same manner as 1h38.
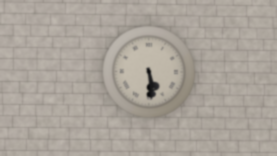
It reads 5h29
